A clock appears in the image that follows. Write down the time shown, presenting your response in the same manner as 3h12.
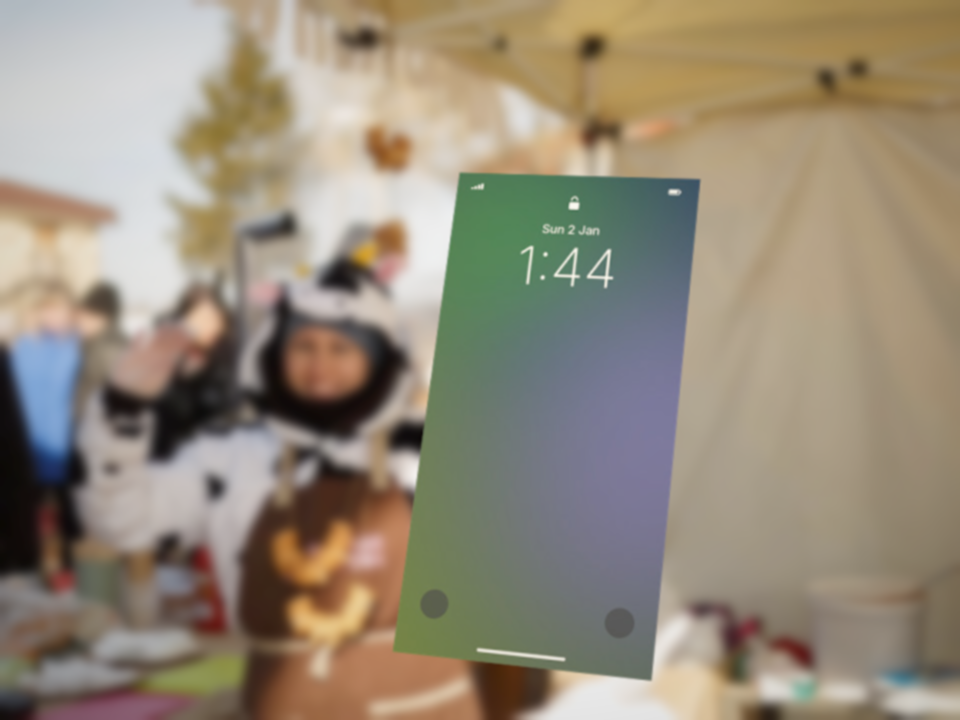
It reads 1h44
